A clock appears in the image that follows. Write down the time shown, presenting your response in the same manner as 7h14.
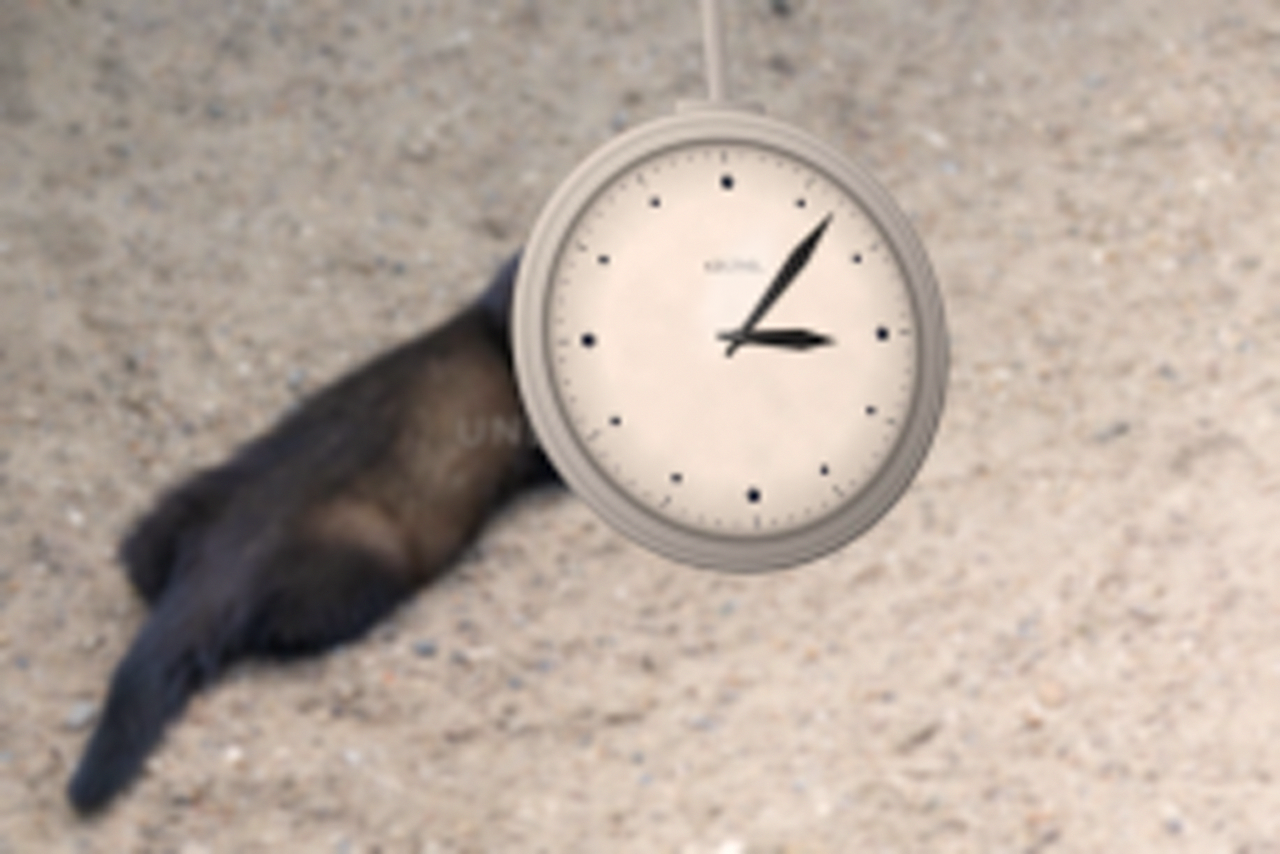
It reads 3h07
